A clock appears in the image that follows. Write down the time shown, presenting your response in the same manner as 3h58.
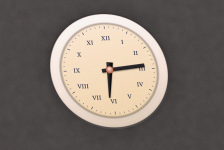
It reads 6h14
